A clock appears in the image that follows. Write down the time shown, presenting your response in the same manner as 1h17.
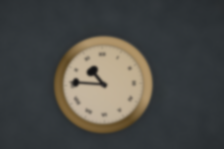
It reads 10h46
